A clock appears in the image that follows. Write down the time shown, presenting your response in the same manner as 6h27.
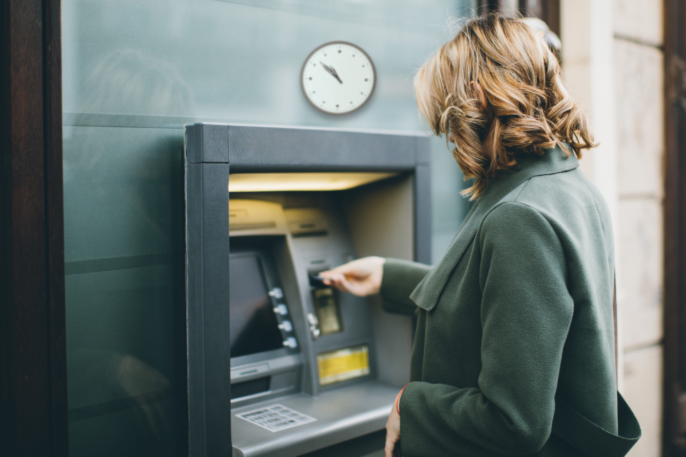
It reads 10h52
